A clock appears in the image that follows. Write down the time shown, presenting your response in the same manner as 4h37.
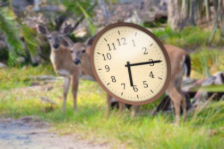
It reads 6h15
